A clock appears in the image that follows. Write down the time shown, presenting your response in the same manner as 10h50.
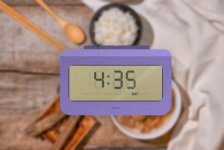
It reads 4h35
